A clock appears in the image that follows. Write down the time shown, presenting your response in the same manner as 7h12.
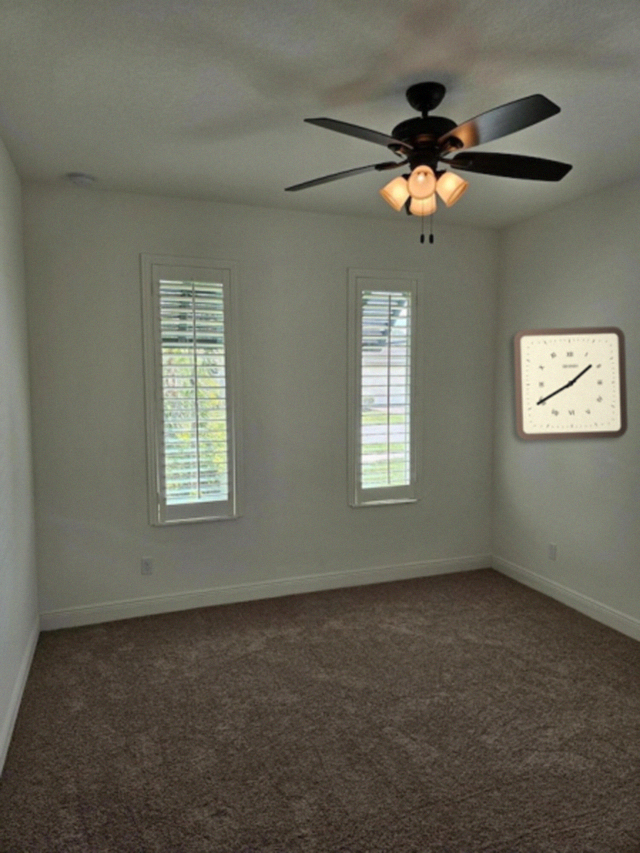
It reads 1h40
